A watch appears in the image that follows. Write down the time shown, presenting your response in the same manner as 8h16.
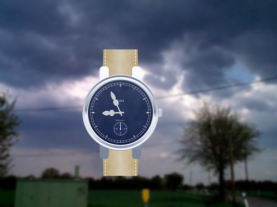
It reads 8h56
